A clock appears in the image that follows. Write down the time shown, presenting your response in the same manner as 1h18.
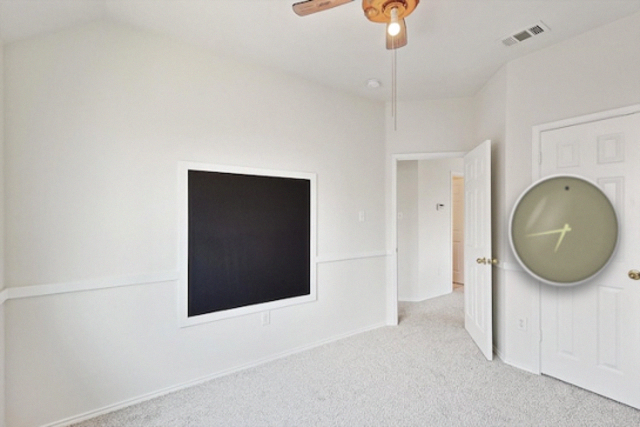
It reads 6h43
